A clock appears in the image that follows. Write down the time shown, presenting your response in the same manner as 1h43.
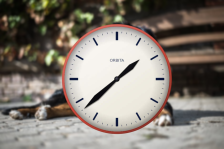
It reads 1h38
